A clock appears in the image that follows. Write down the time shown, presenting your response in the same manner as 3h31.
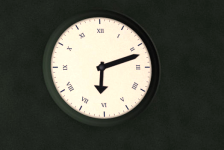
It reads 6h12
